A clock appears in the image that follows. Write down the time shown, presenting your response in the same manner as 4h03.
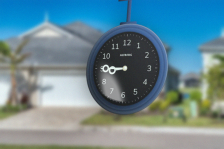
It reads 8h45
